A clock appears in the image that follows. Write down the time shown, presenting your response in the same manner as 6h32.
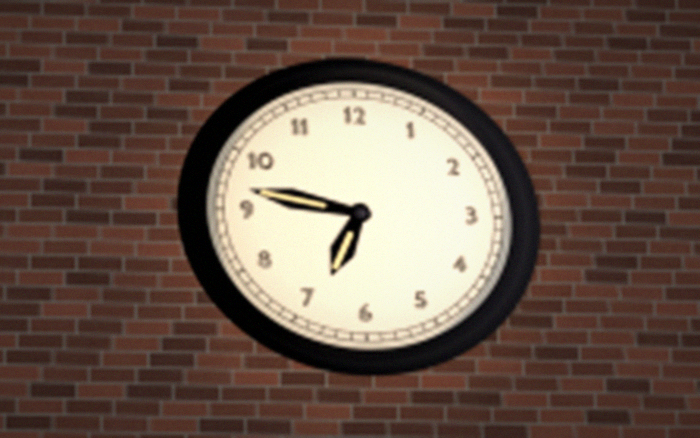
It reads 6h47
